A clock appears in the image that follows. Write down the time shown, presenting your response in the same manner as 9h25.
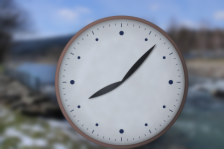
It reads 8h07
